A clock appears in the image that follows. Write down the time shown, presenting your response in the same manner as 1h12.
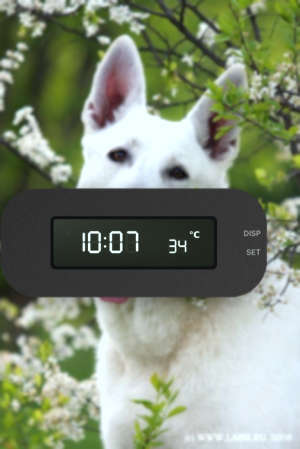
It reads 10h07
